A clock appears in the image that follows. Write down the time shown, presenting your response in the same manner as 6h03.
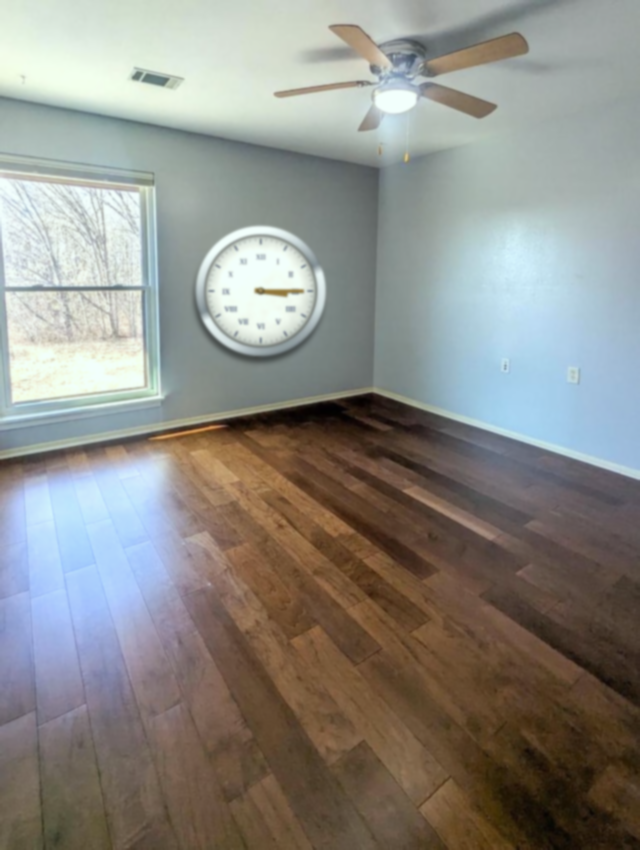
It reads 3h15
